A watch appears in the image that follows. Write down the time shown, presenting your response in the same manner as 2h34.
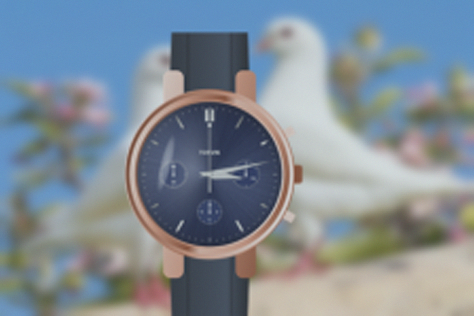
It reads 3h13
